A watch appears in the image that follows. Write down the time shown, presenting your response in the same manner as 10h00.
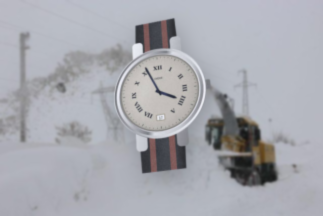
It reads 3h56
